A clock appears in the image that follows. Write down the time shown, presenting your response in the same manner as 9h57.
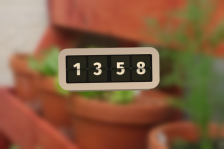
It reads 13h58
